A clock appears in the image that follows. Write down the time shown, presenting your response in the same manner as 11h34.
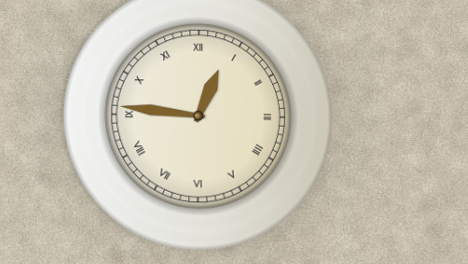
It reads 12h46
